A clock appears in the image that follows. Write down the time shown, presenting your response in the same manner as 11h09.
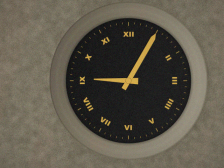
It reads 9h05
